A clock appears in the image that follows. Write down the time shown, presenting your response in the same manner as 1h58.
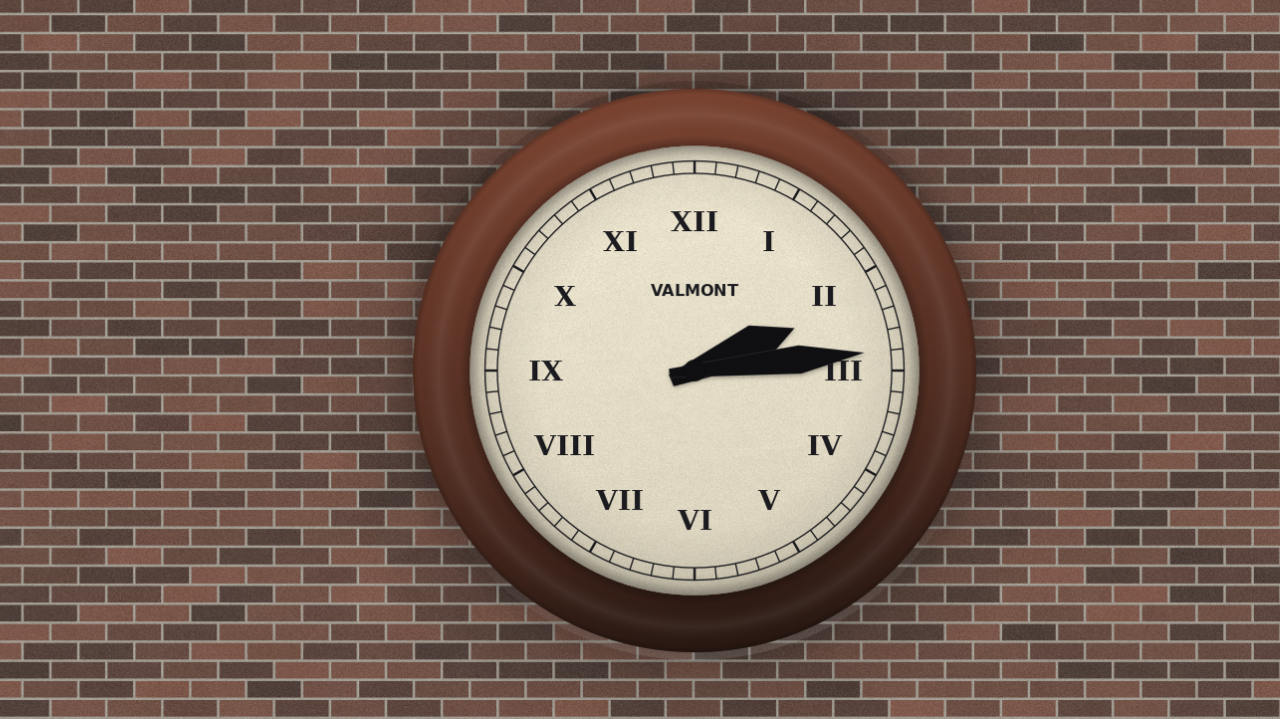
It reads 2h14
